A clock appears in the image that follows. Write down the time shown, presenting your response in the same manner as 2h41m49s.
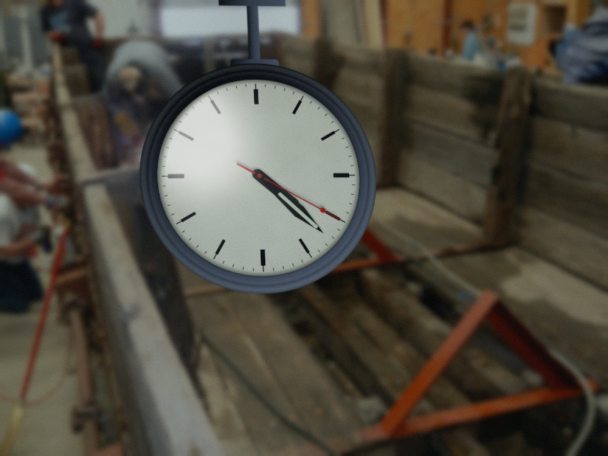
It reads 4h22m20s
